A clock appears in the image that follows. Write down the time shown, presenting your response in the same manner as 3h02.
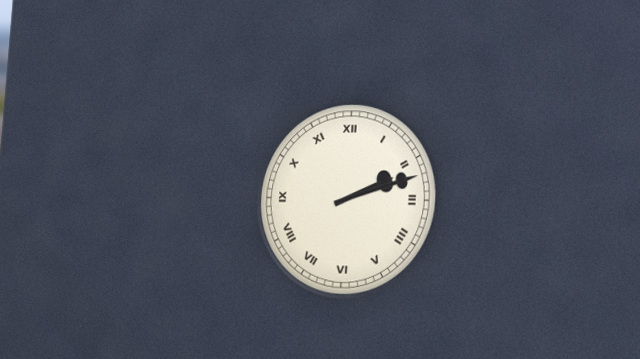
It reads 2h12
